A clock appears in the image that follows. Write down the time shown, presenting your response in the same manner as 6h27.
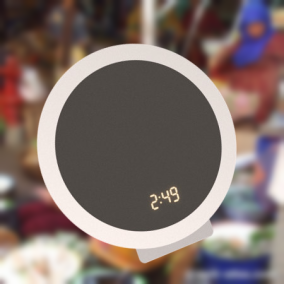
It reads 2h49
